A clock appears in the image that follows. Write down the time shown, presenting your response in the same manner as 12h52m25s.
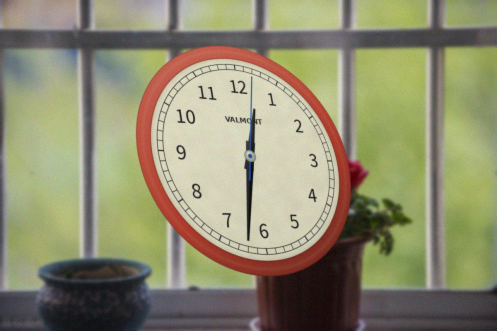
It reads 12h32m02s
